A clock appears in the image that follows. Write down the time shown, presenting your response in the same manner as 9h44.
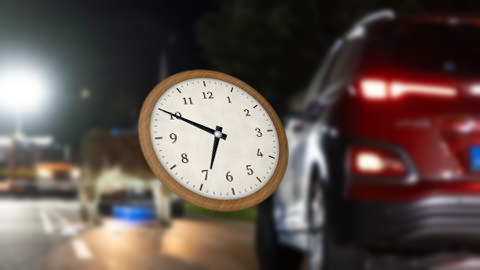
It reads 6h50
